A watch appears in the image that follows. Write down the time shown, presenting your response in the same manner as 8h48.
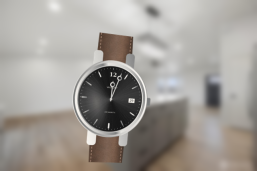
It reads 12h03
